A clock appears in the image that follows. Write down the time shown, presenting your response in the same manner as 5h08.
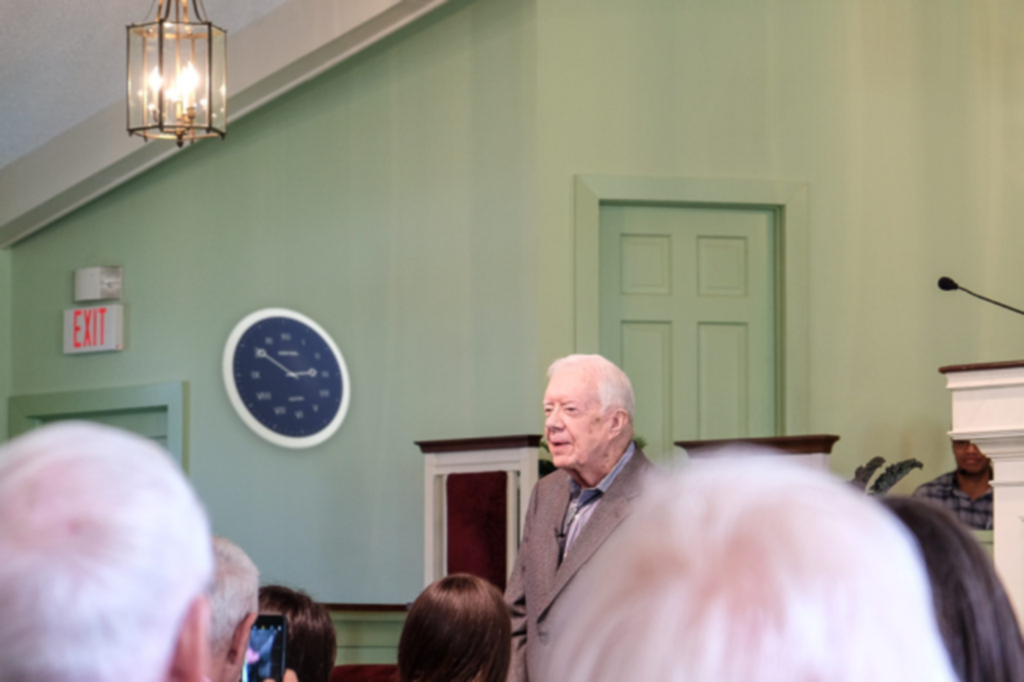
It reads 2h51
